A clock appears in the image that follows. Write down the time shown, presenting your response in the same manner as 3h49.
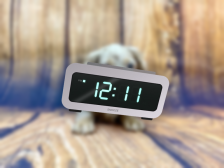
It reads 12h11
